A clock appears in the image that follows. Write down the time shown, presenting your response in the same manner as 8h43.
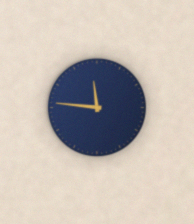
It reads 11h46
